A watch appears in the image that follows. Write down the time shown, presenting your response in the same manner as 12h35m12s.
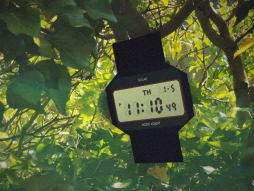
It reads 11h10m49s
